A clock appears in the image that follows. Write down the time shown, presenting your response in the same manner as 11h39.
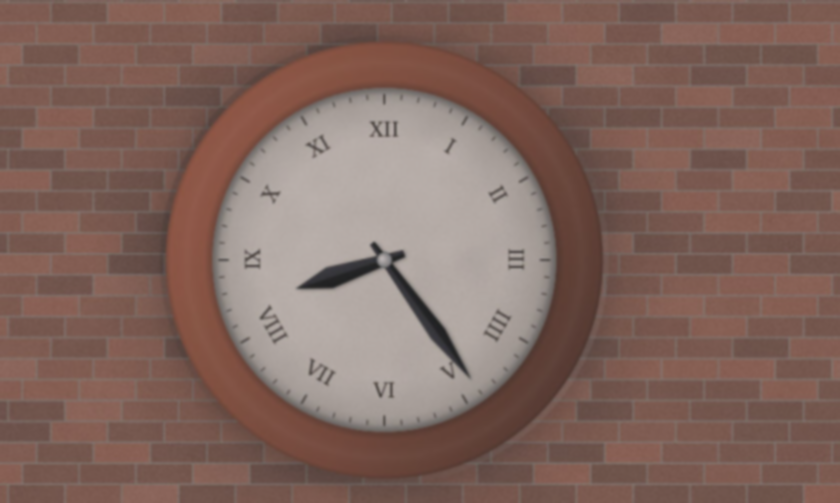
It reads 8h24
